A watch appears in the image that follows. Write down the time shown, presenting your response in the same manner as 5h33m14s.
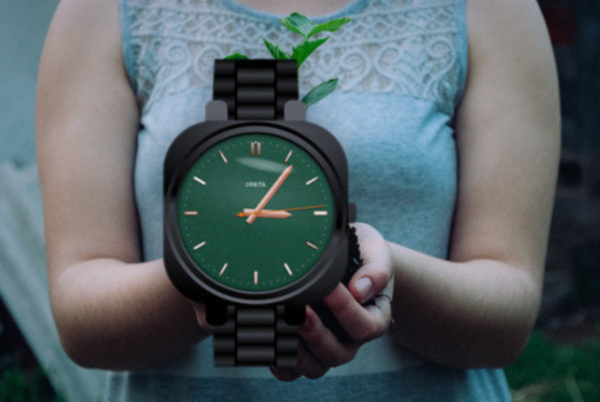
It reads 3h06m14s
